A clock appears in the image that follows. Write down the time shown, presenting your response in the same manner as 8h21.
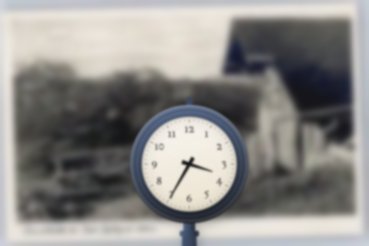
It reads 3h35
